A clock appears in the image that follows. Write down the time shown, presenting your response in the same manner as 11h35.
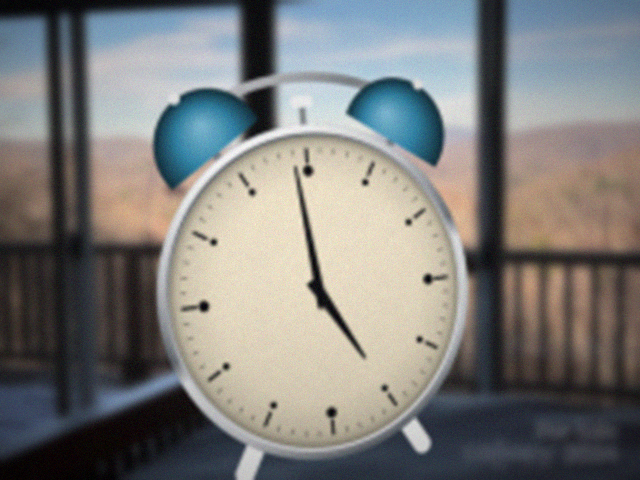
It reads 4h59
